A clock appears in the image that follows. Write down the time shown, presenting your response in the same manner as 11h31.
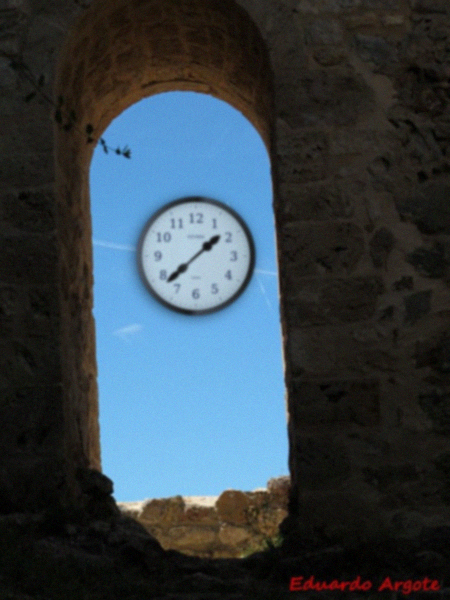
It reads 1h38
